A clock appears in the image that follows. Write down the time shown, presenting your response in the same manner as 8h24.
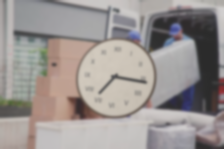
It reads 7h16
